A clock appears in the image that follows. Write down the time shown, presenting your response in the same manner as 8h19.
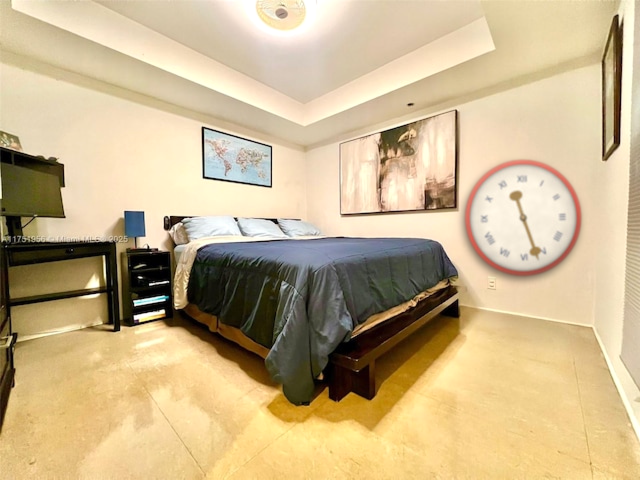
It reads 11h27
